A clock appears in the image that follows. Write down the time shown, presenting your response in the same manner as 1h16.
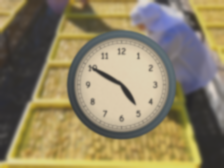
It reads 4h50
